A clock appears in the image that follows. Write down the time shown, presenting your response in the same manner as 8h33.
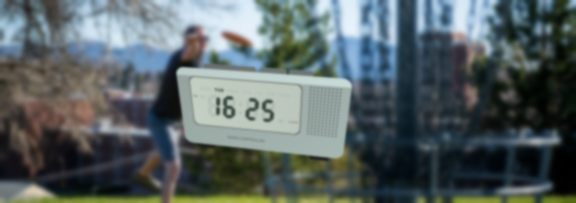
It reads 16h25
